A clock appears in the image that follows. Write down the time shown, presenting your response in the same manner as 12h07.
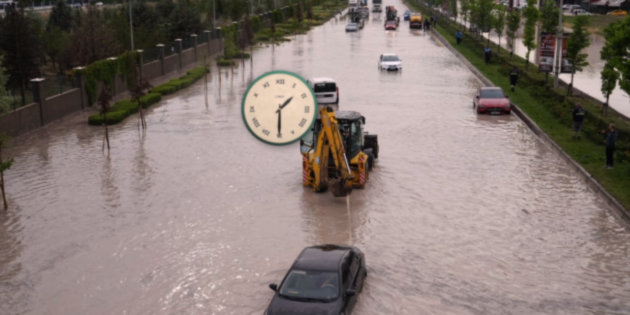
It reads 1h30
